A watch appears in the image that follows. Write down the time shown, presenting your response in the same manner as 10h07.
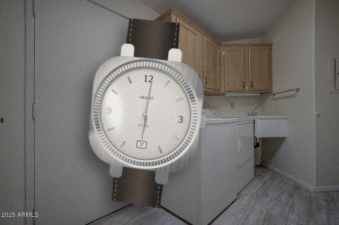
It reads 6h01
